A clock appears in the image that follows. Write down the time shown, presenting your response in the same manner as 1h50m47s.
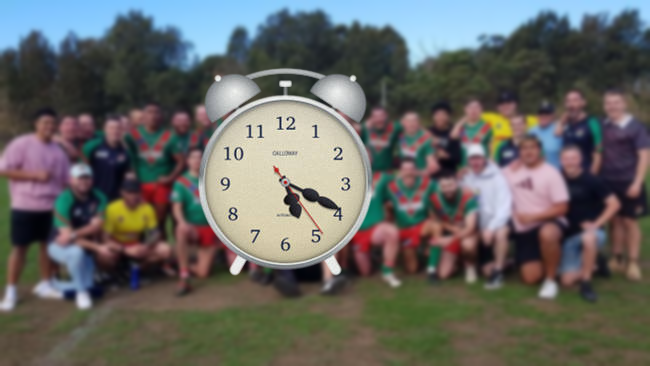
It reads 5h19m24s
